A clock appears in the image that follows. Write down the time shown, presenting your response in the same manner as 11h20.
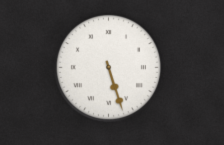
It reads 5h27
